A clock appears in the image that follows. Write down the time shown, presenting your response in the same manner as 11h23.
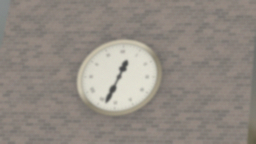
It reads 12h33
